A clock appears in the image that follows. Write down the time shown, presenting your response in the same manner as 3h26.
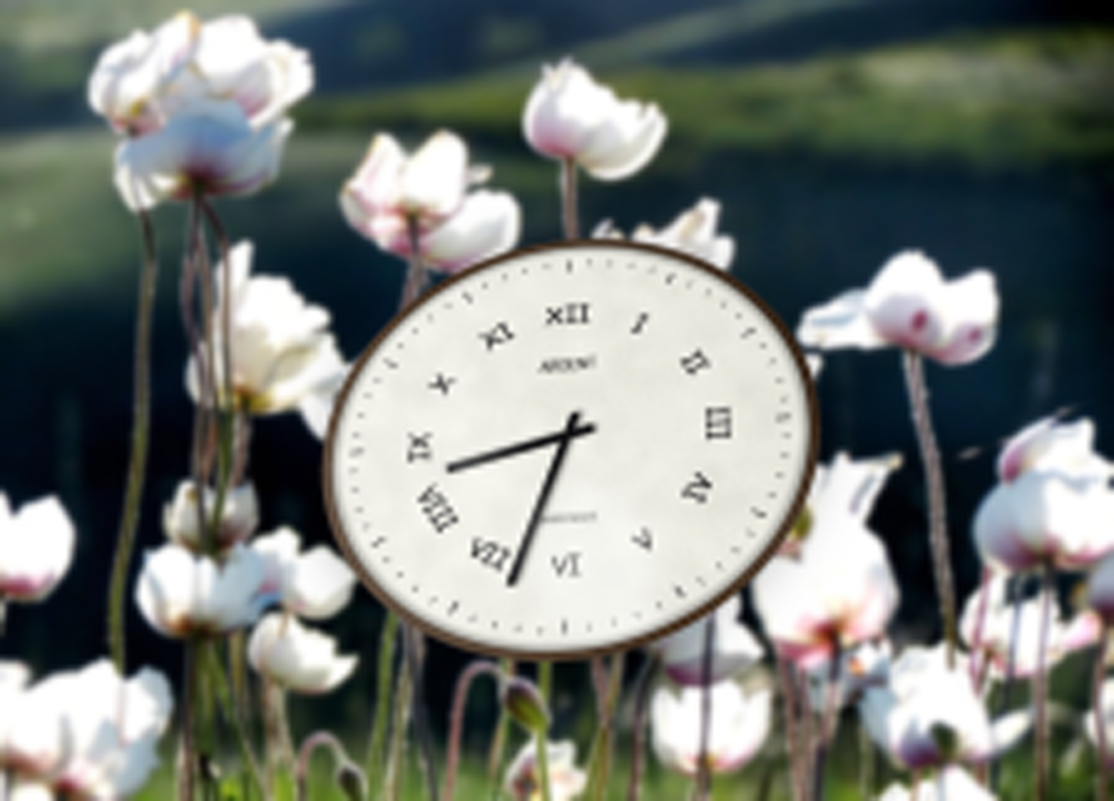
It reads 8h33
